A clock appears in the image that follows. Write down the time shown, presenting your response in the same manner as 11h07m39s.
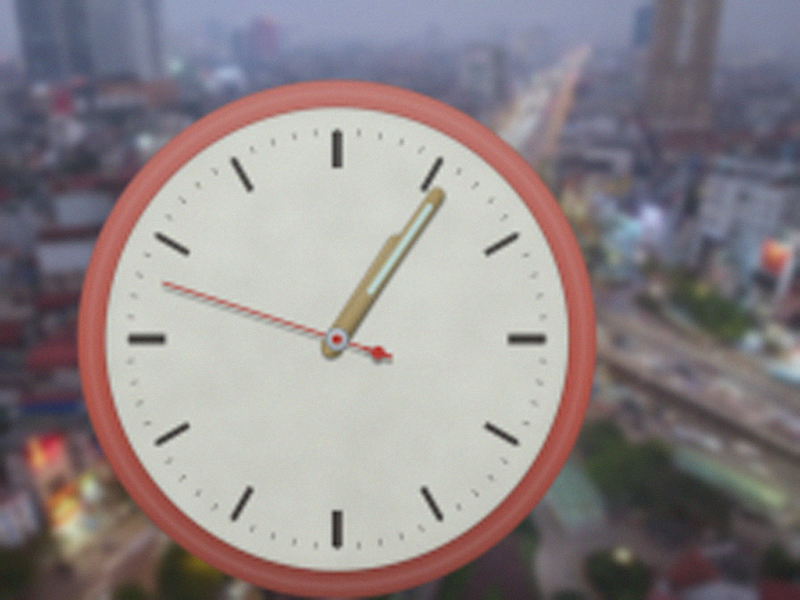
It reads 1h05m48s
